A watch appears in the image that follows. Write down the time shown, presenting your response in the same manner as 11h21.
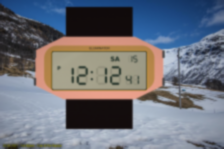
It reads 12h12
